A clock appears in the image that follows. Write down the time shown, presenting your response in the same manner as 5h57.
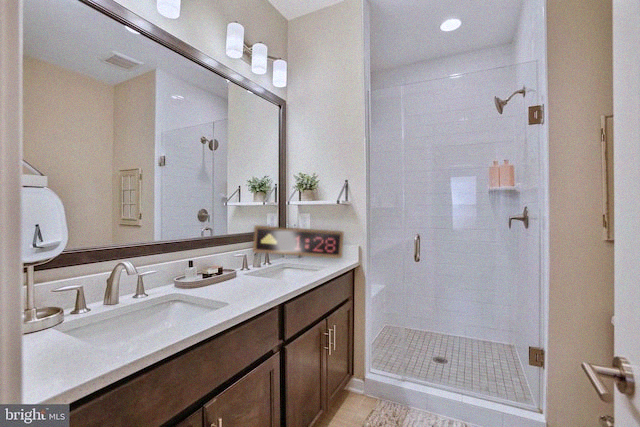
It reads 1h28
